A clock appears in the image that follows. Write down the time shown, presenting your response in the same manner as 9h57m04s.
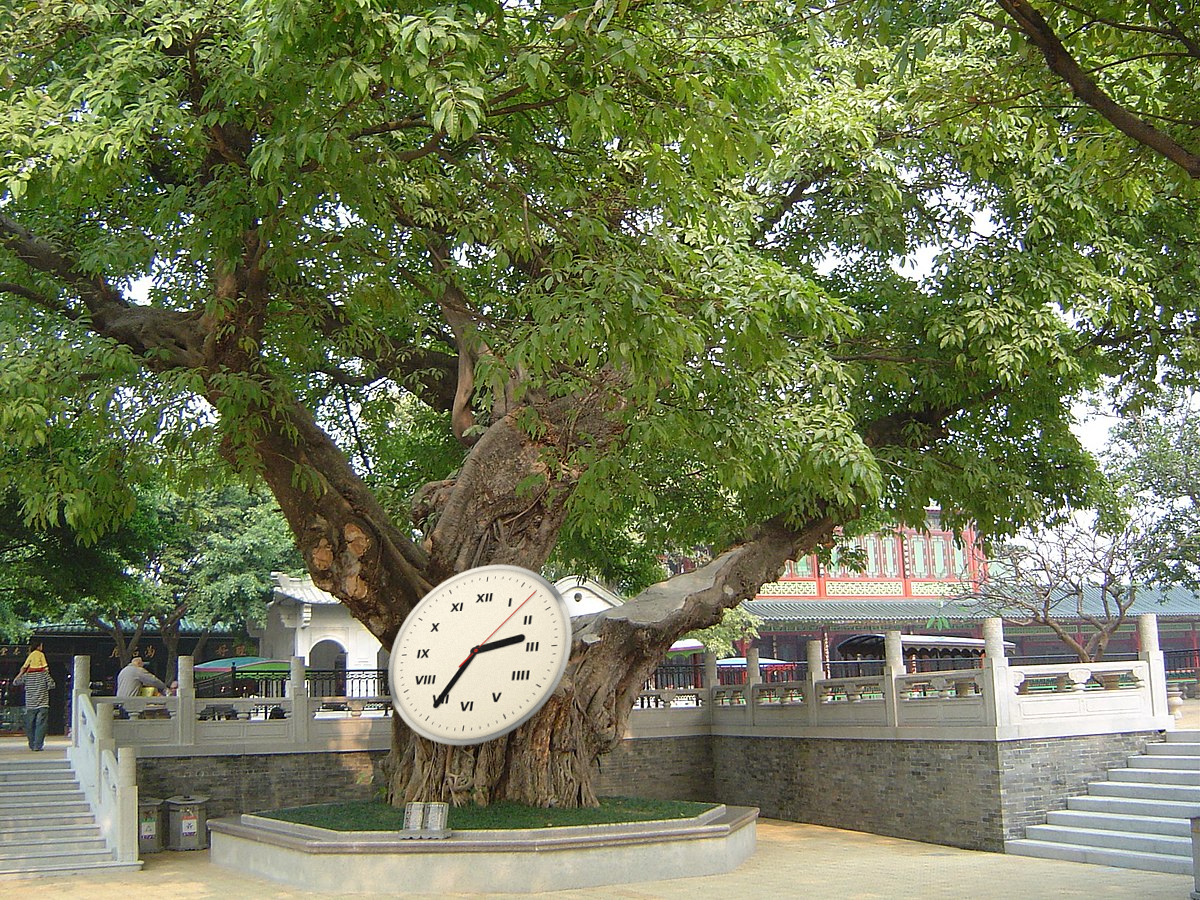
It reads 2h35m07s
